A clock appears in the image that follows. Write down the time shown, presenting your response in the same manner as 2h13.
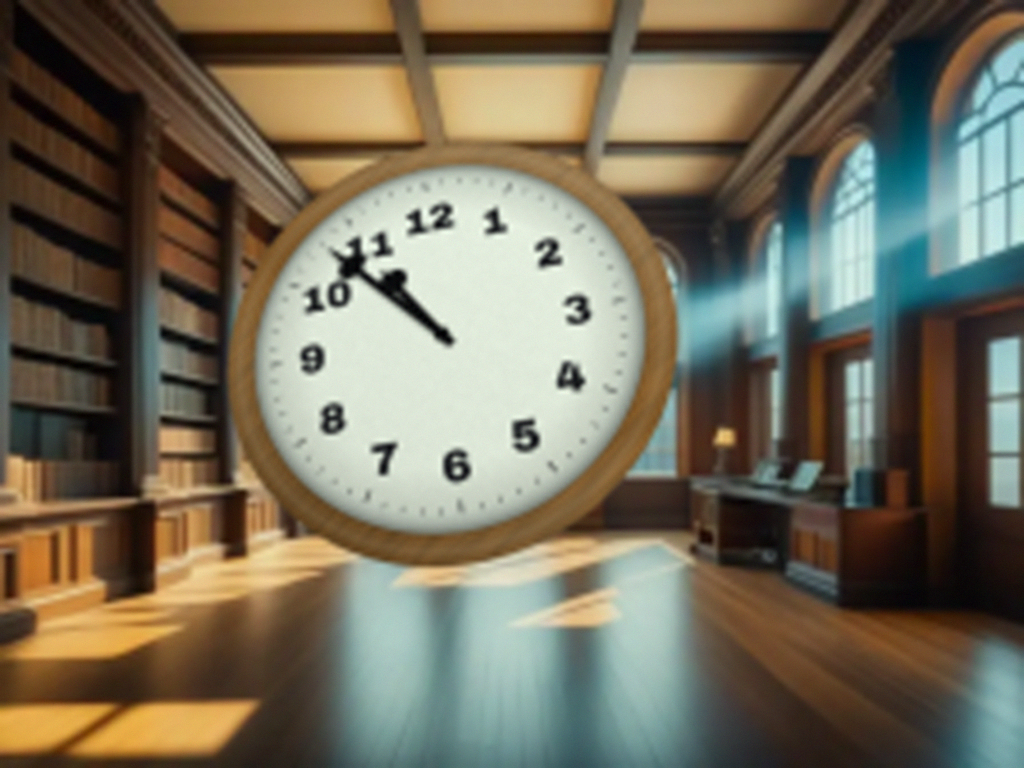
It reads 10h53
